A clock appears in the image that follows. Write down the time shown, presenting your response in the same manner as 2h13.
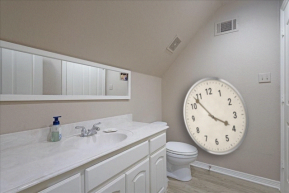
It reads 3h53
